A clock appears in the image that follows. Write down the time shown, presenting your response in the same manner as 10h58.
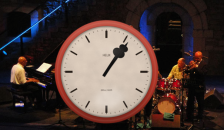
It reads 1h06
